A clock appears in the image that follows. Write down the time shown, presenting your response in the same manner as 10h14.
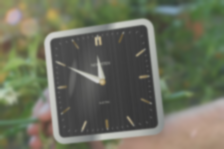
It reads 11h50
